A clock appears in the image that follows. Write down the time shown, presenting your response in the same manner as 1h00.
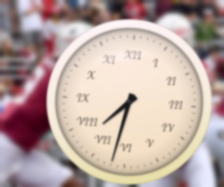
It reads 7h32
